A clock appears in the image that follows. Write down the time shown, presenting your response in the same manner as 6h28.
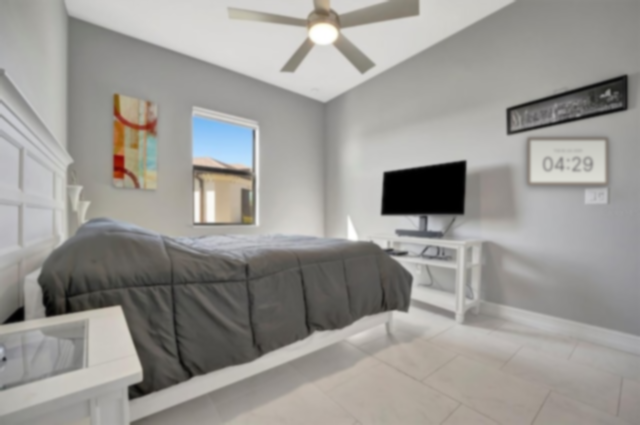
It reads 4h29
